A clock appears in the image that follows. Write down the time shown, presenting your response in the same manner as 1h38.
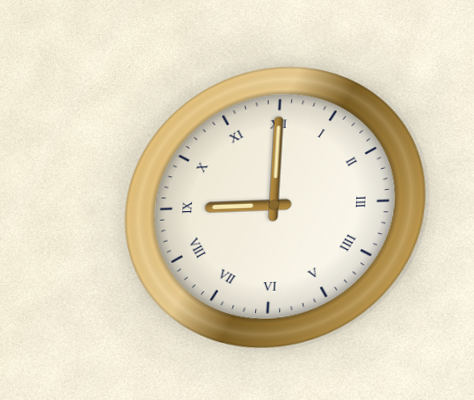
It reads 9h00
